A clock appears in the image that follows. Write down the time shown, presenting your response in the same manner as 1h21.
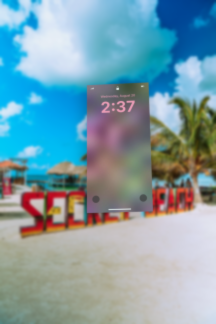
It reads 2h37
